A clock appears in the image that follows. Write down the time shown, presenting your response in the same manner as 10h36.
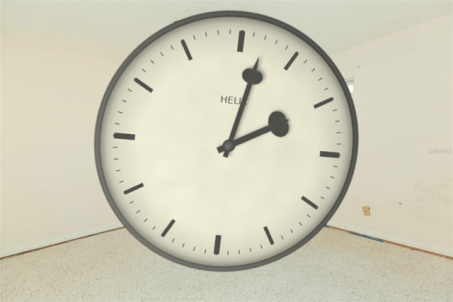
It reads 2h02
